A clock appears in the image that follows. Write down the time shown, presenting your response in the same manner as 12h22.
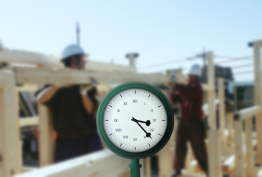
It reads 3h23
